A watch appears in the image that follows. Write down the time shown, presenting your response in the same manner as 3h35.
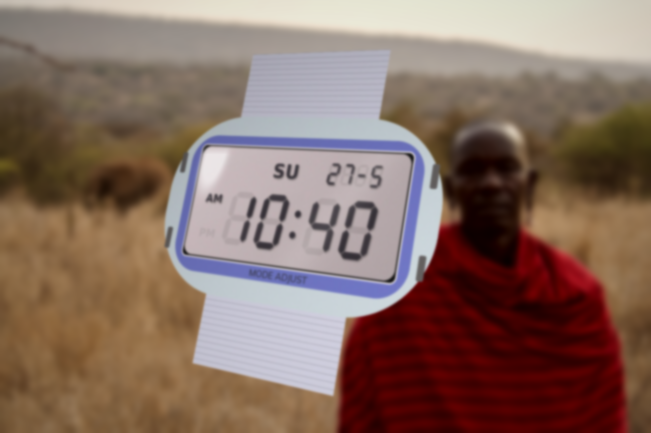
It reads 10h40
